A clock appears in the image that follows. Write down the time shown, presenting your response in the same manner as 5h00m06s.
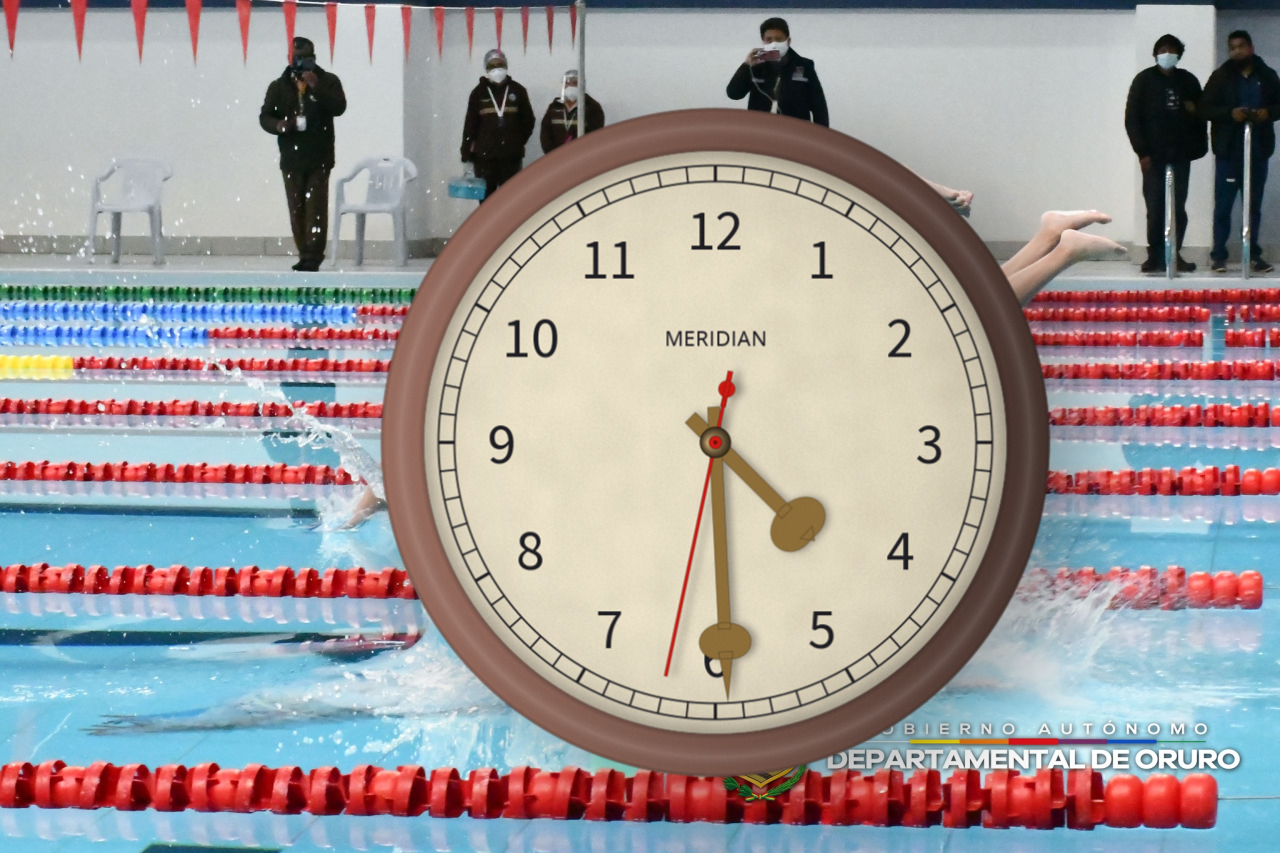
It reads 4h29m32s
